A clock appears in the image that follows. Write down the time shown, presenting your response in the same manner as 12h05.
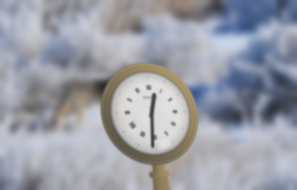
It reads 12h31
